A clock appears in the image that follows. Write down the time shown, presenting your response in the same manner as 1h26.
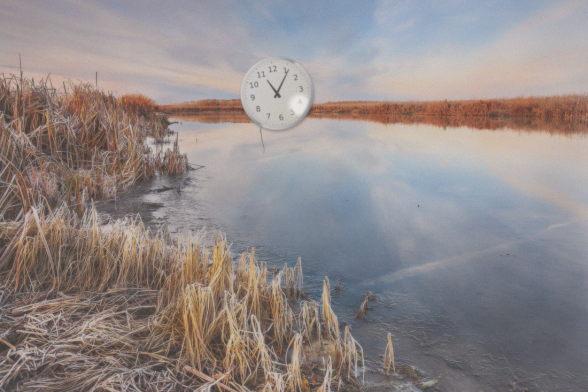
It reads 11h06
